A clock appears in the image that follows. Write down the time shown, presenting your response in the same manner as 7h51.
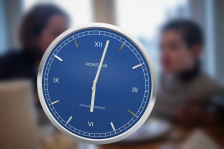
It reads 6h02
